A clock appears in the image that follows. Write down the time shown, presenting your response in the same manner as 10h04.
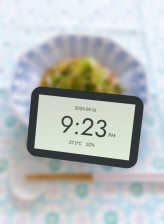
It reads 9h23
